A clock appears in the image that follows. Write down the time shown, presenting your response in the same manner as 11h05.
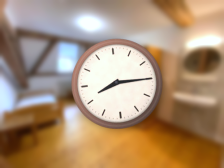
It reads 8h15
